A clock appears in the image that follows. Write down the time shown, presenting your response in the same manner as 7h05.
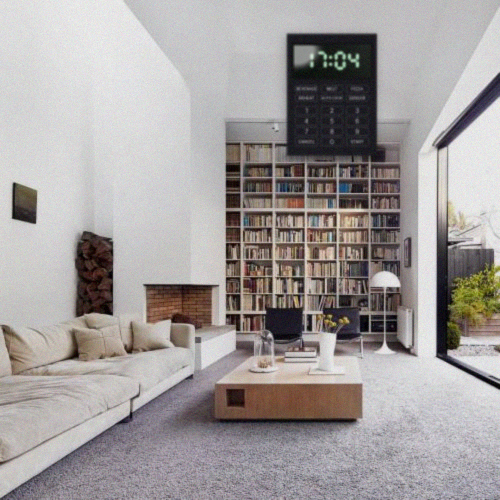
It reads 17h04
